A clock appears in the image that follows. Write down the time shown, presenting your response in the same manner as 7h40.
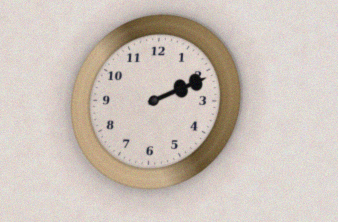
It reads 2h11
